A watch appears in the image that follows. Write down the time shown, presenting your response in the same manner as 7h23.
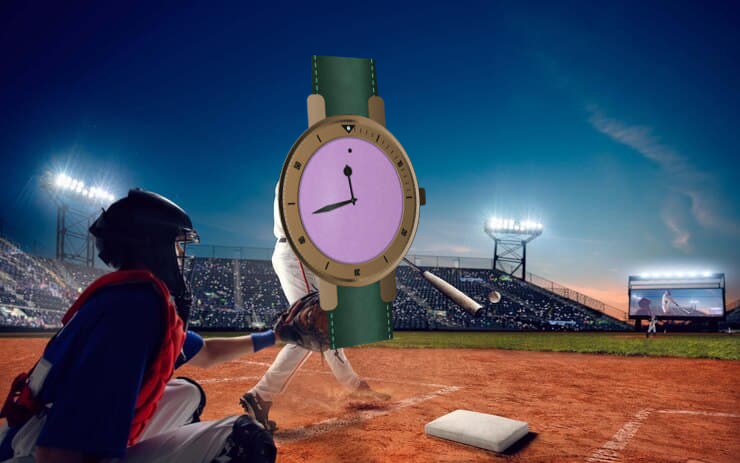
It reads 11h43
